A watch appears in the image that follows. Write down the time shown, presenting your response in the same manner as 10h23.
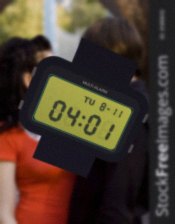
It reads 4h01
